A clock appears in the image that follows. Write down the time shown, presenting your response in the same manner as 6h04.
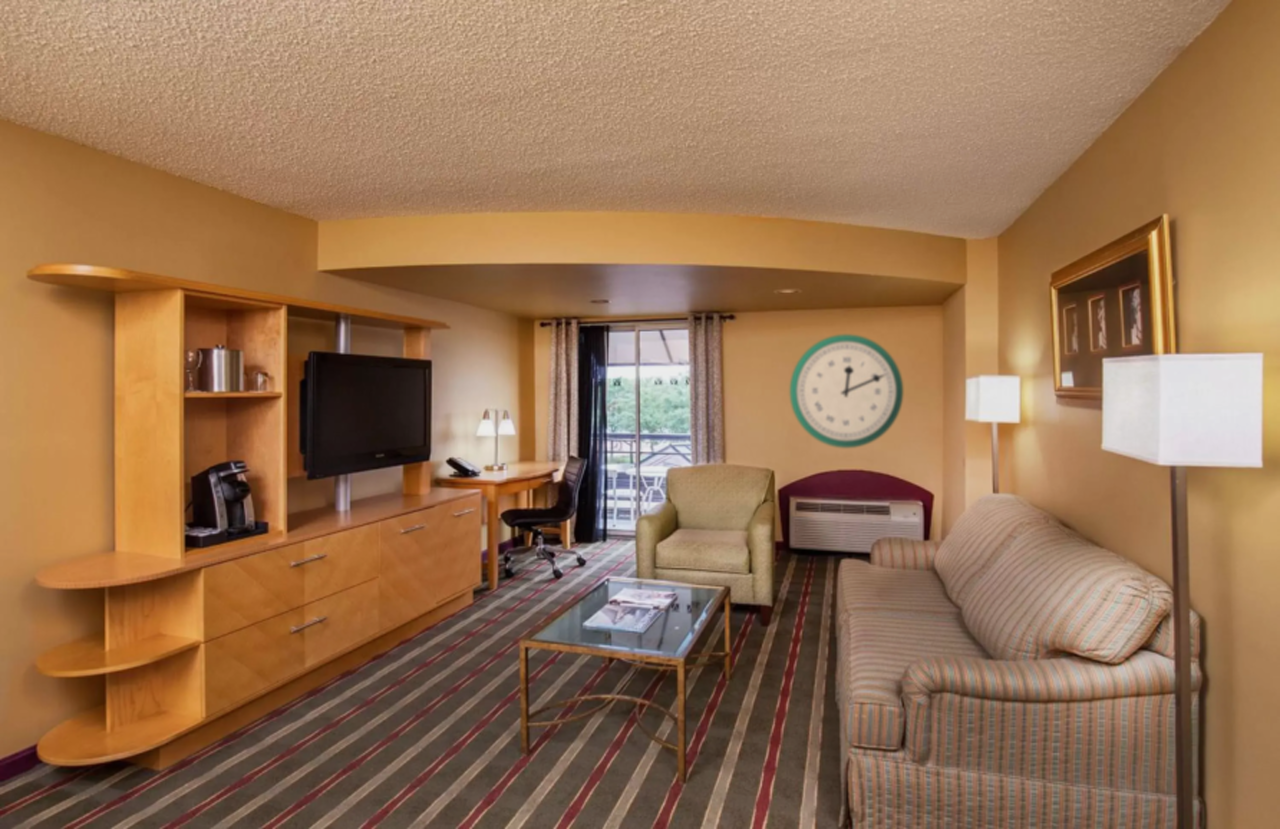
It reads 12h11
